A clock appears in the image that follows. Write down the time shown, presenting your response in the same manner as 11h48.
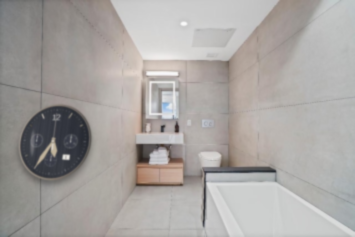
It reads 5h35
